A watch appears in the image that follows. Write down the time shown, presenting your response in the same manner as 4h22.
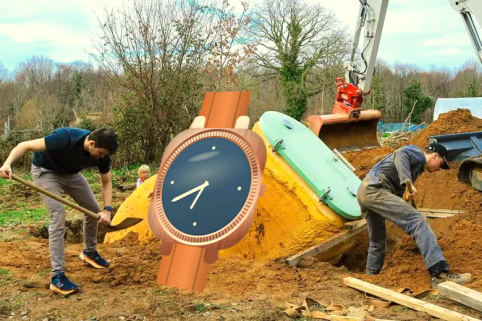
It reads 6h40
